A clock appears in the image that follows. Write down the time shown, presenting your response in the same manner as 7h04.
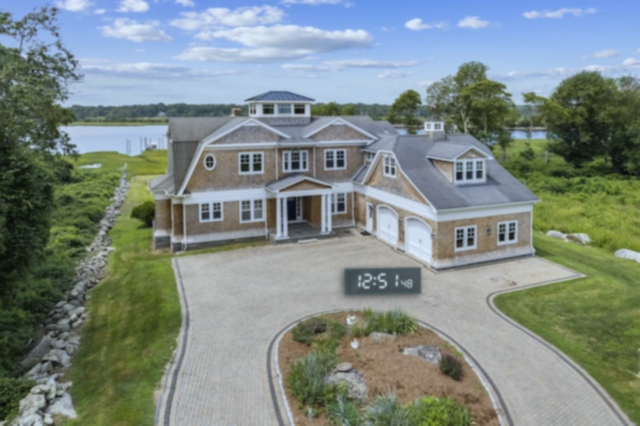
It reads 12h51
